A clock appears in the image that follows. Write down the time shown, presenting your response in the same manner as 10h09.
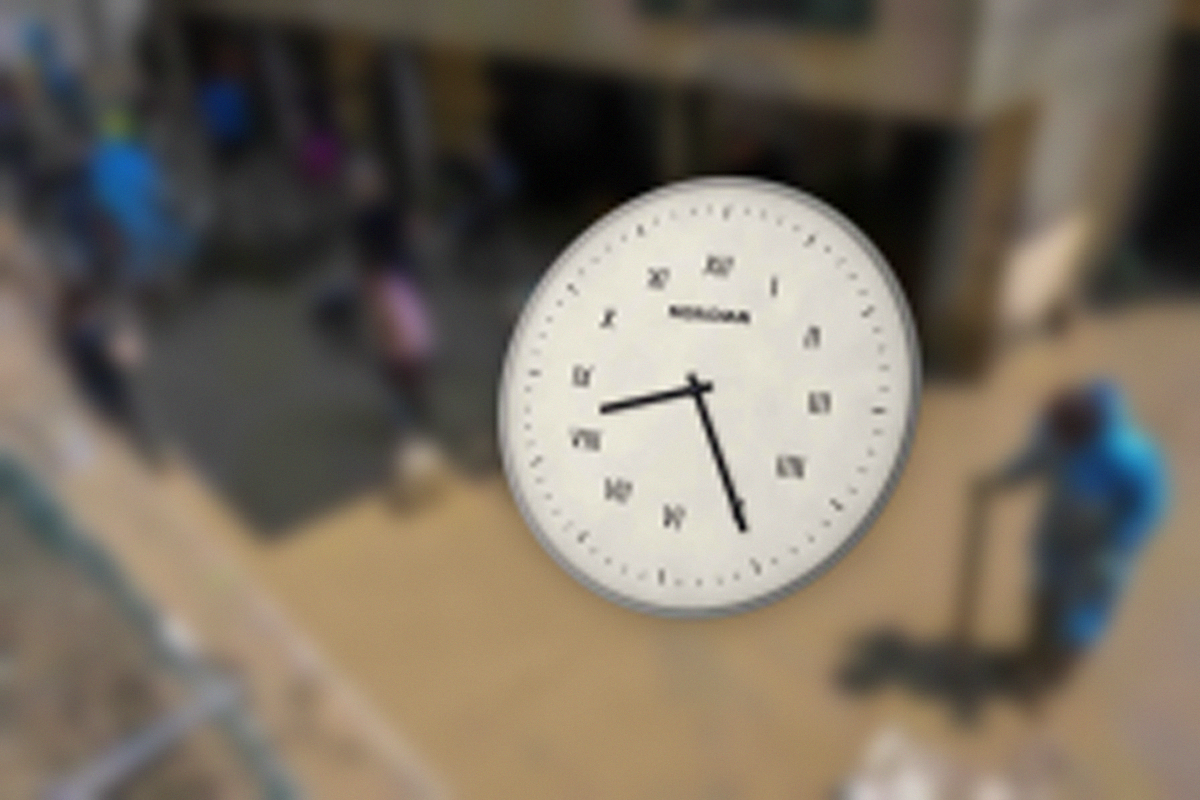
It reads 8h25
